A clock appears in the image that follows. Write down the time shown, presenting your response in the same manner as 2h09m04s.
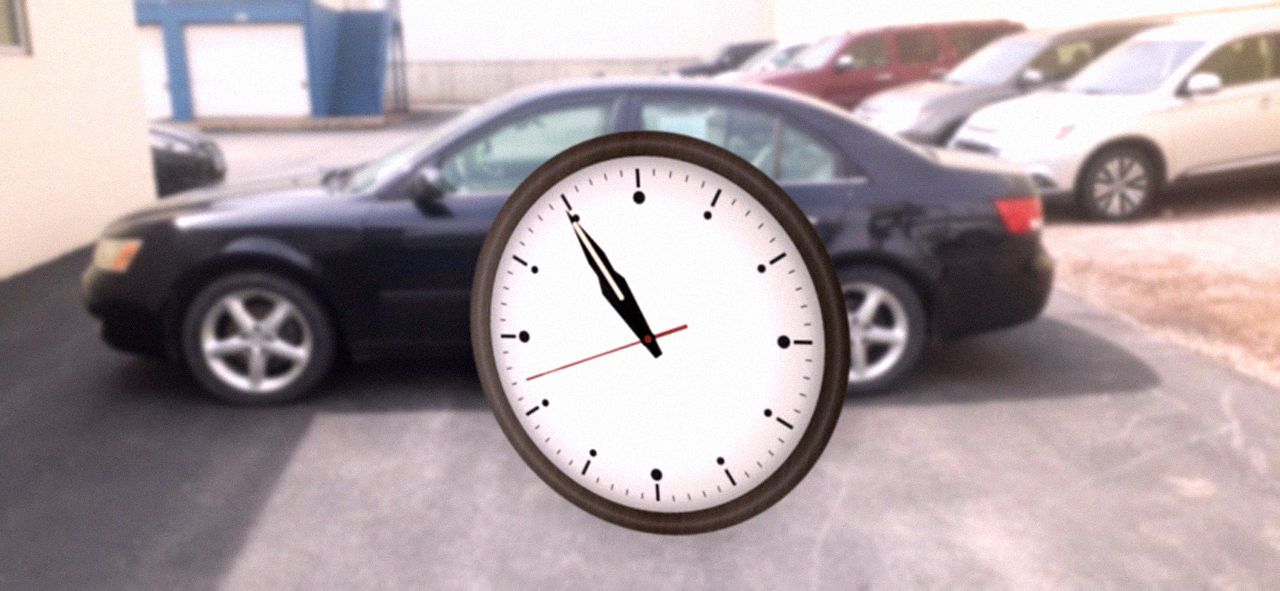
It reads 10h54m42s
